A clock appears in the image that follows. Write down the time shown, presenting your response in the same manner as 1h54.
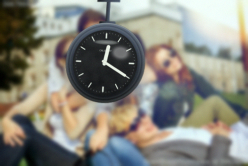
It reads 12h20
